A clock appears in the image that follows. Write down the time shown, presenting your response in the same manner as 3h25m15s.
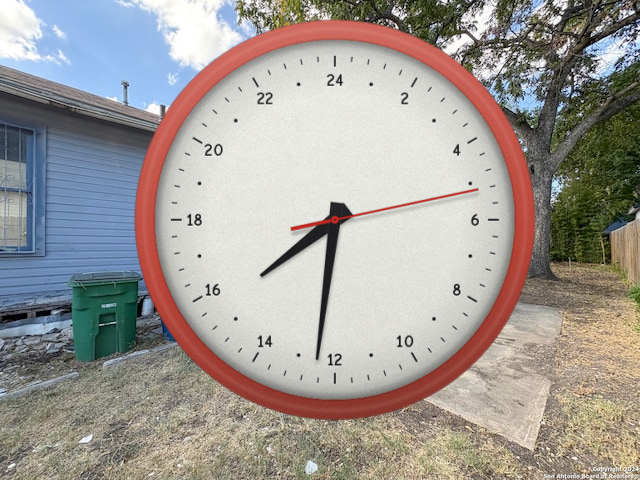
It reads 15h31m13s
